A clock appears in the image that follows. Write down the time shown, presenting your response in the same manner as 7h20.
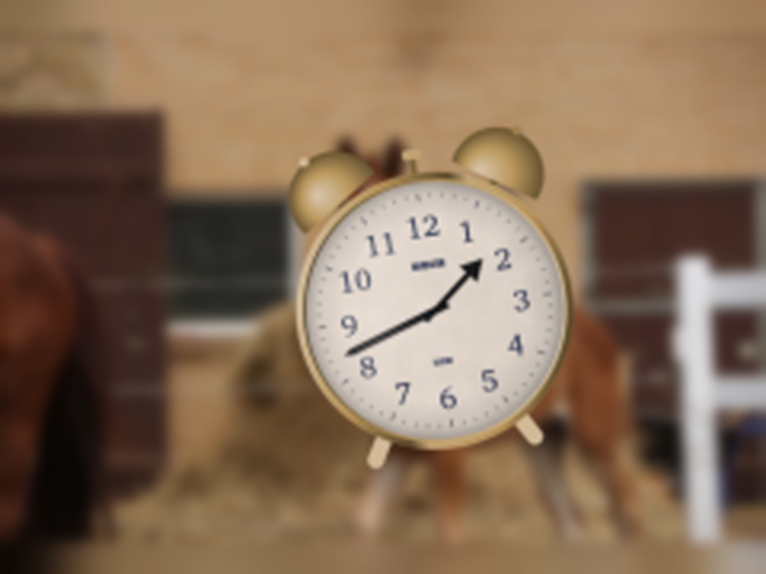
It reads 1h42
